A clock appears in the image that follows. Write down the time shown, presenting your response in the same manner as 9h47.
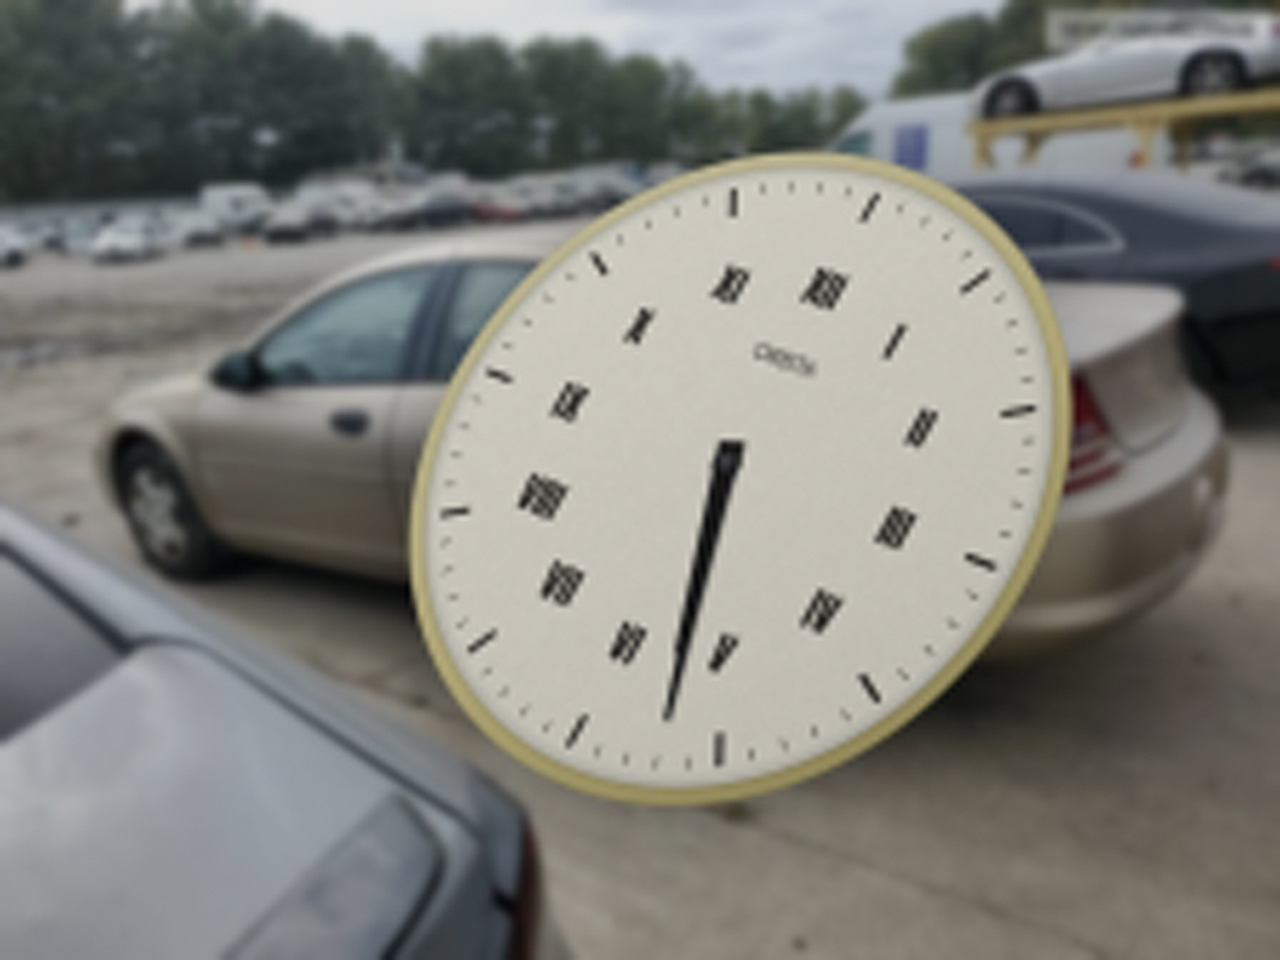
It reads 5h27
